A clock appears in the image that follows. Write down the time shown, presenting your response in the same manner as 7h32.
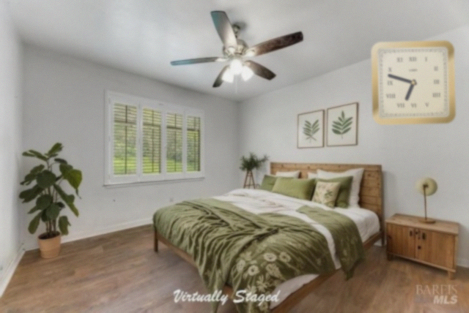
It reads 6h48
